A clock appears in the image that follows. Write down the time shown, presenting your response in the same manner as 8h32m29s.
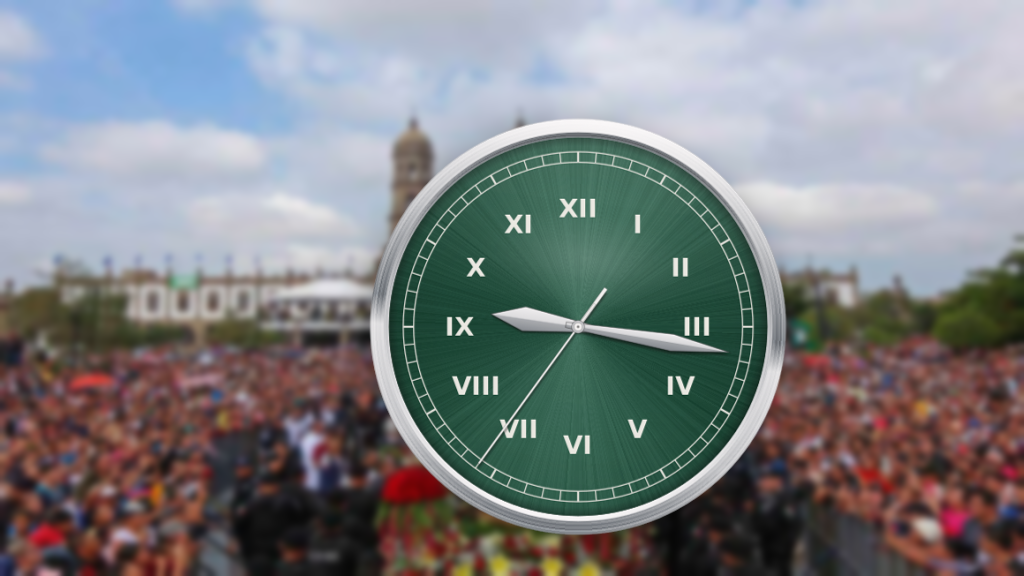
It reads 9h16m36s
